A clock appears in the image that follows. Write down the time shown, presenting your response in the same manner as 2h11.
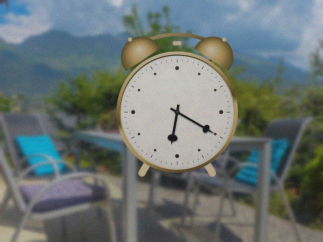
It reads 6h20
